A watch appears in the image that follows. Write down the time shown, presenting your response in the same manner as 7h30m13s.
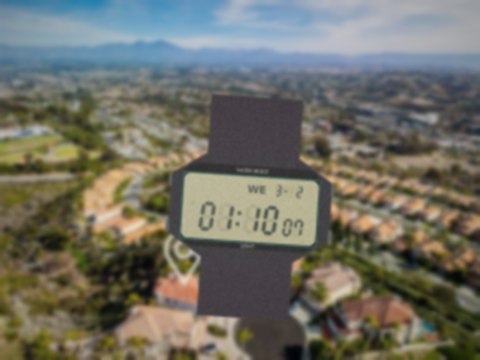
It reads 1h10m07s
